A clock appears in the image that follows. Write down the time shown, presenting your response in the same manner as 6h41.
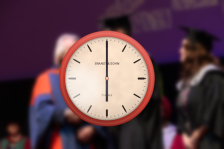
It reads 6h00
